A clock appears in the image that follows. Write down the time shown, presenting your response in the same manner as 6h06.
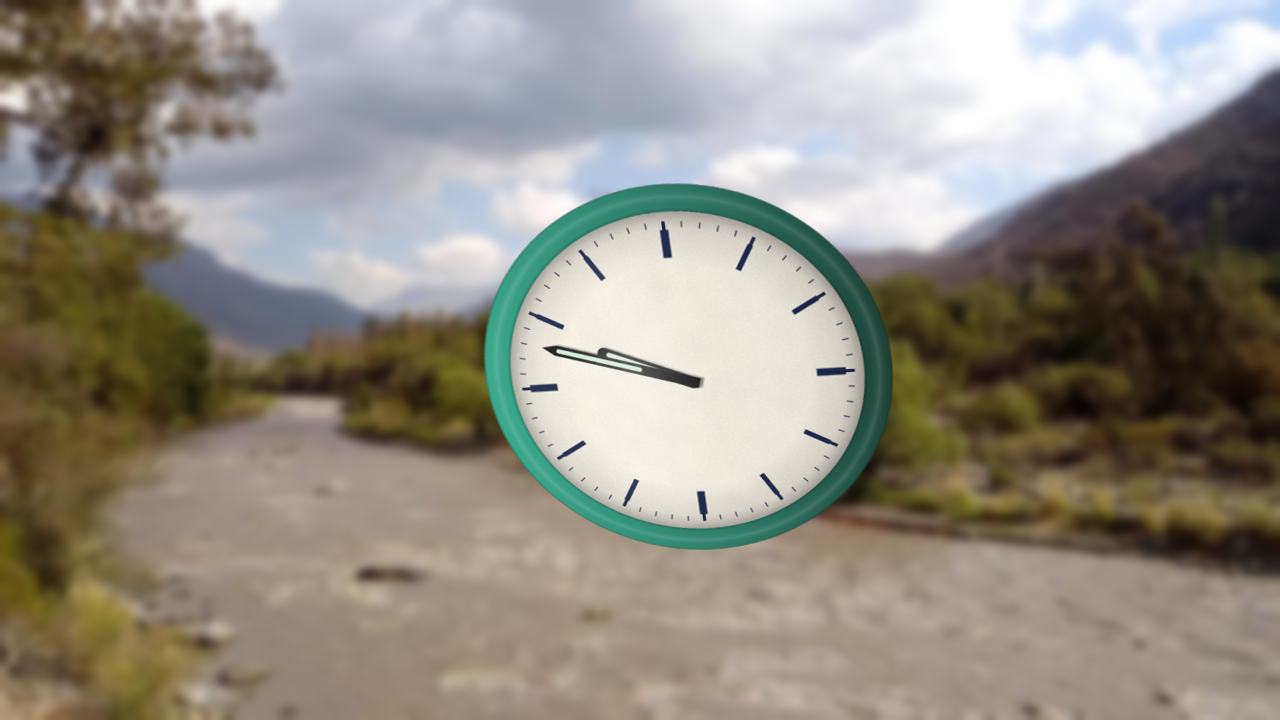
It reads 9h48
